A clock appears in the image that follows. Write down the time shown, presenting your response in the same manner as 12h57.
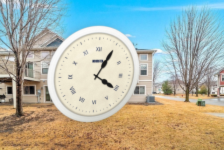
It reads 4h05
